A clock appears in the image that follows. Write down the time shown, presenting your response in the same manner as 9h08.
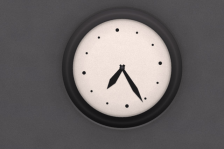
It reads 7h26
